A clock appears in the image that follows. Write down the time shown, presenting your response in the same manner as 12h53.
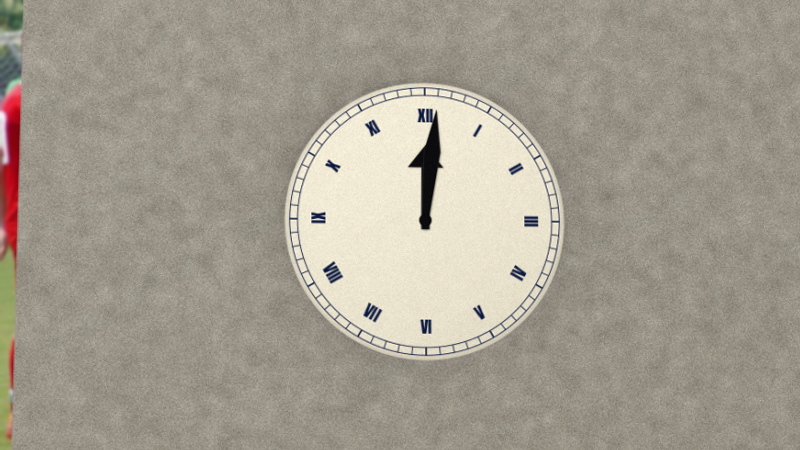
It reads 12h01
